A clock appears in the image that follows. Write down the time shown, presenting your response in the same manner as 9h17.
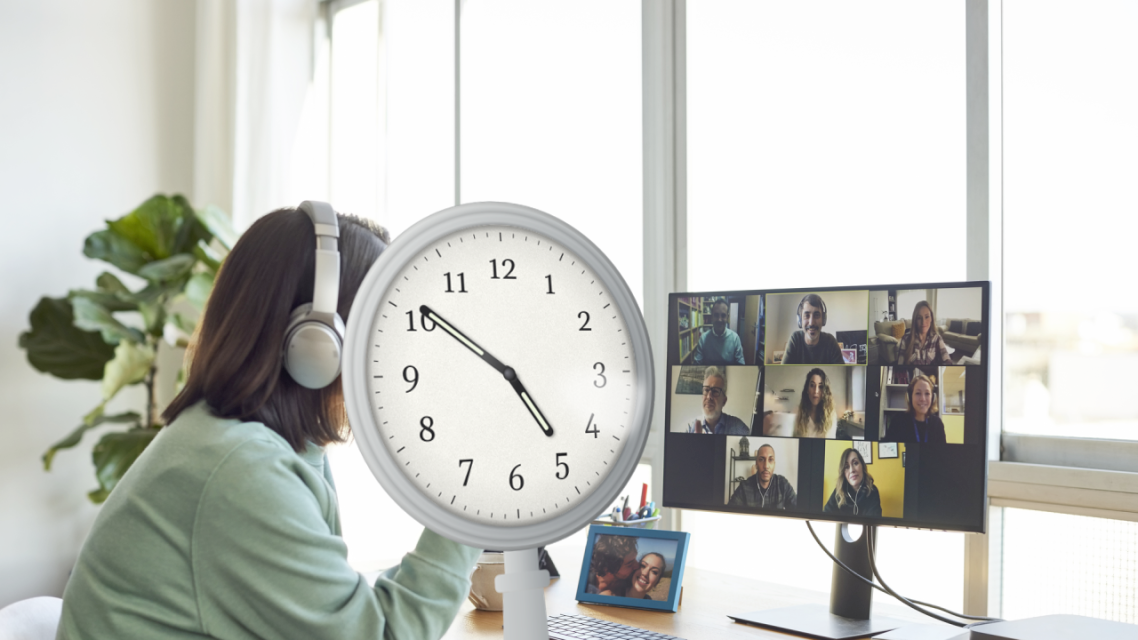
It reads 4h51
